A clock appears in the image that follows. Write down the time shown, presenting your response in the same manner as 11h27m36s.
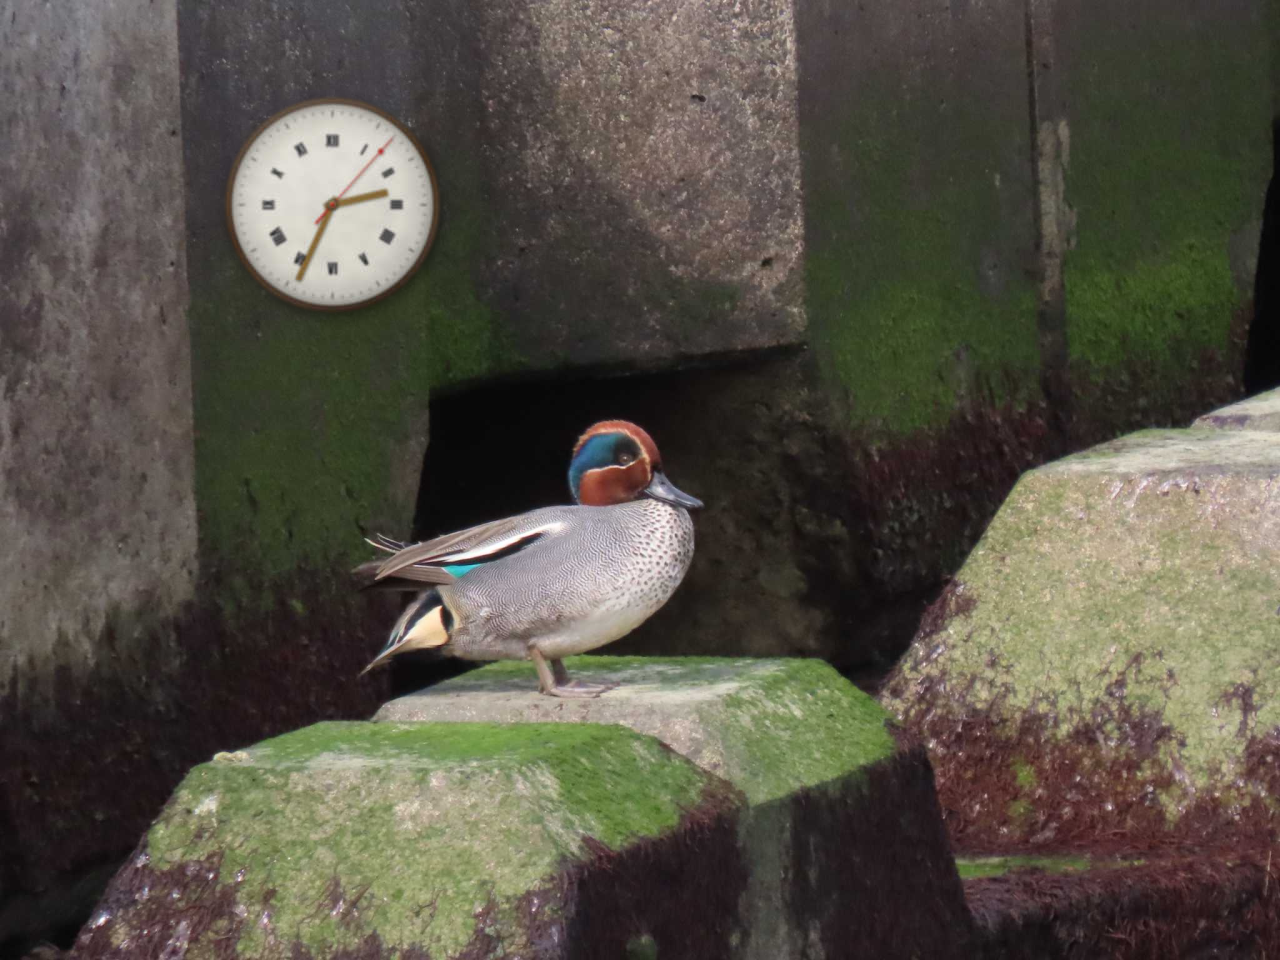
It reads 2h34m07s
